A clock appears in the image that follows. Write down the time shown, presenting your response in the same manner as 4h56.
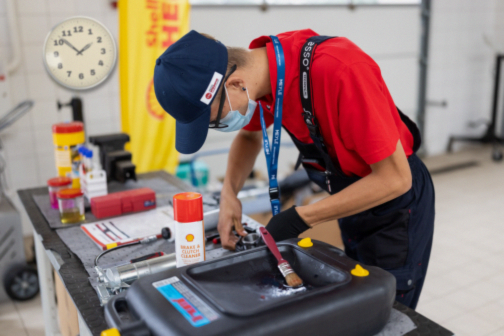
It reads 1h52
